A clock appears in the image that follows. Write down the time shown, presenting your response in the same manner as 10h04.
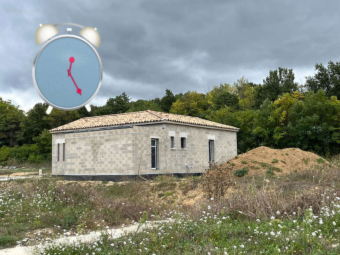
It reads 12h25
